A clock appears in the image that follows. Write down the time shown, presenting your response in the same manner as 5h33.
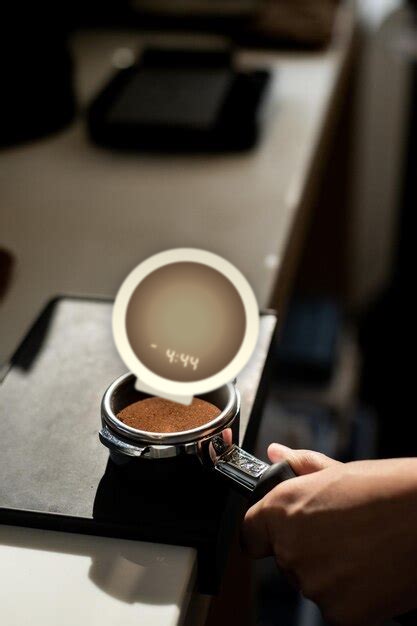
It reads 4h44
